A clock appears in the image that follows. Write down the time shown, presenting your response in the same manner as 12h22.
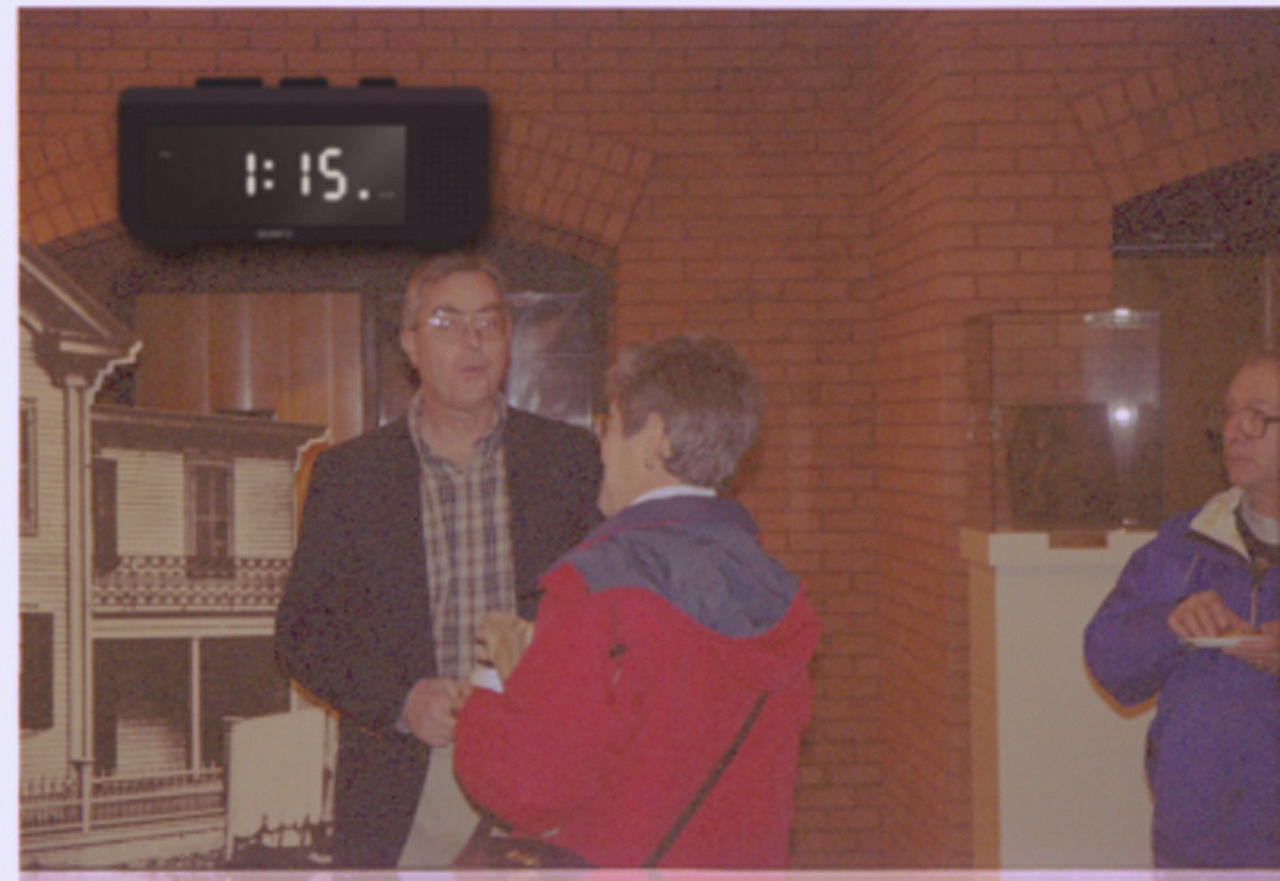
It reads 1h15
